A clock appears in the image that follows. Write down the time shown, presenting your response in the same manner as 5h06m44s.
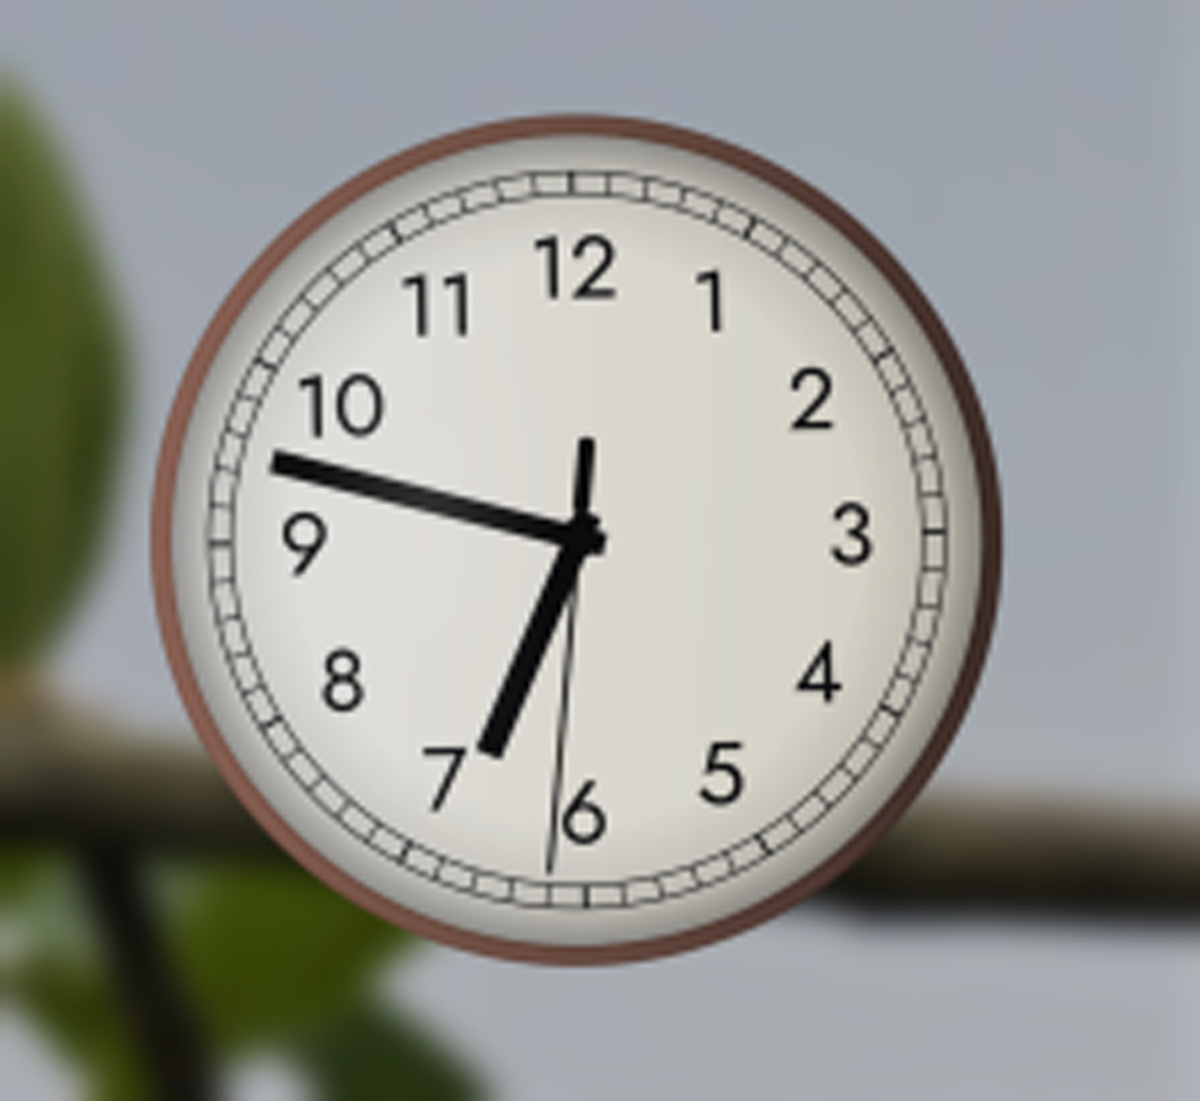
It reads 6h47m31s
